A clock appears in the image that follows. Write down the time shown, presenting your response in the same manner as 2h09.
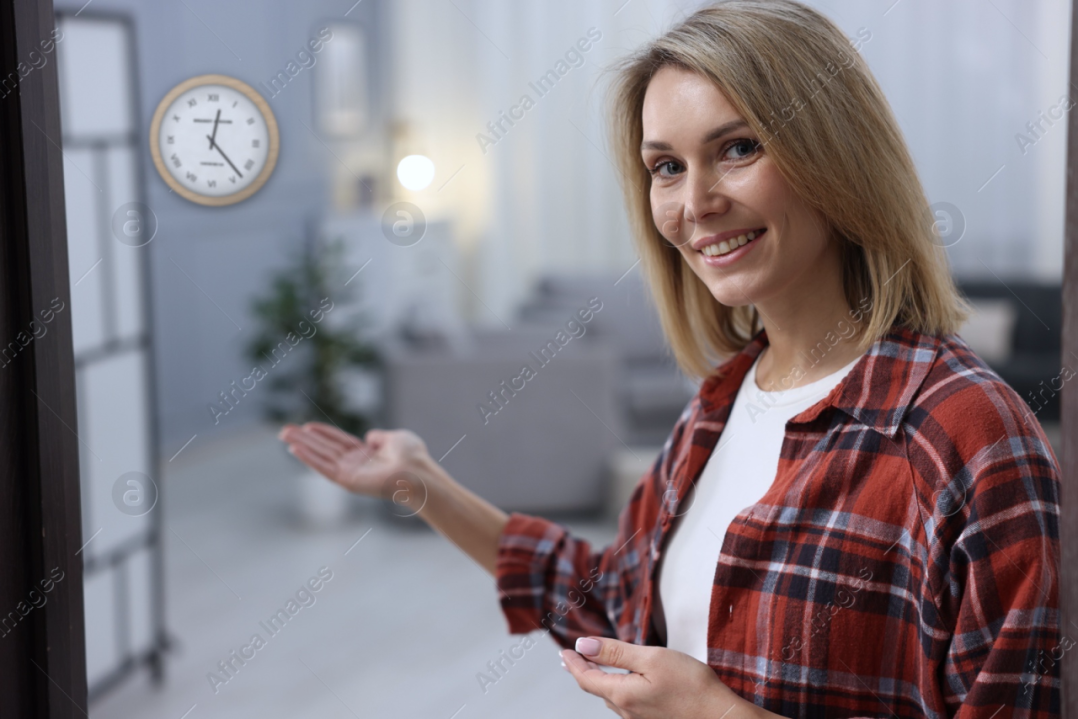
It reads 12h23
